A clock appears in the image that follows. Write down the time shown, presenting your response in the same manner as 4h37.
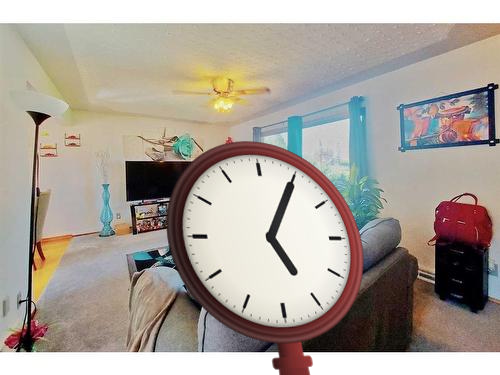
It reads 5h05
